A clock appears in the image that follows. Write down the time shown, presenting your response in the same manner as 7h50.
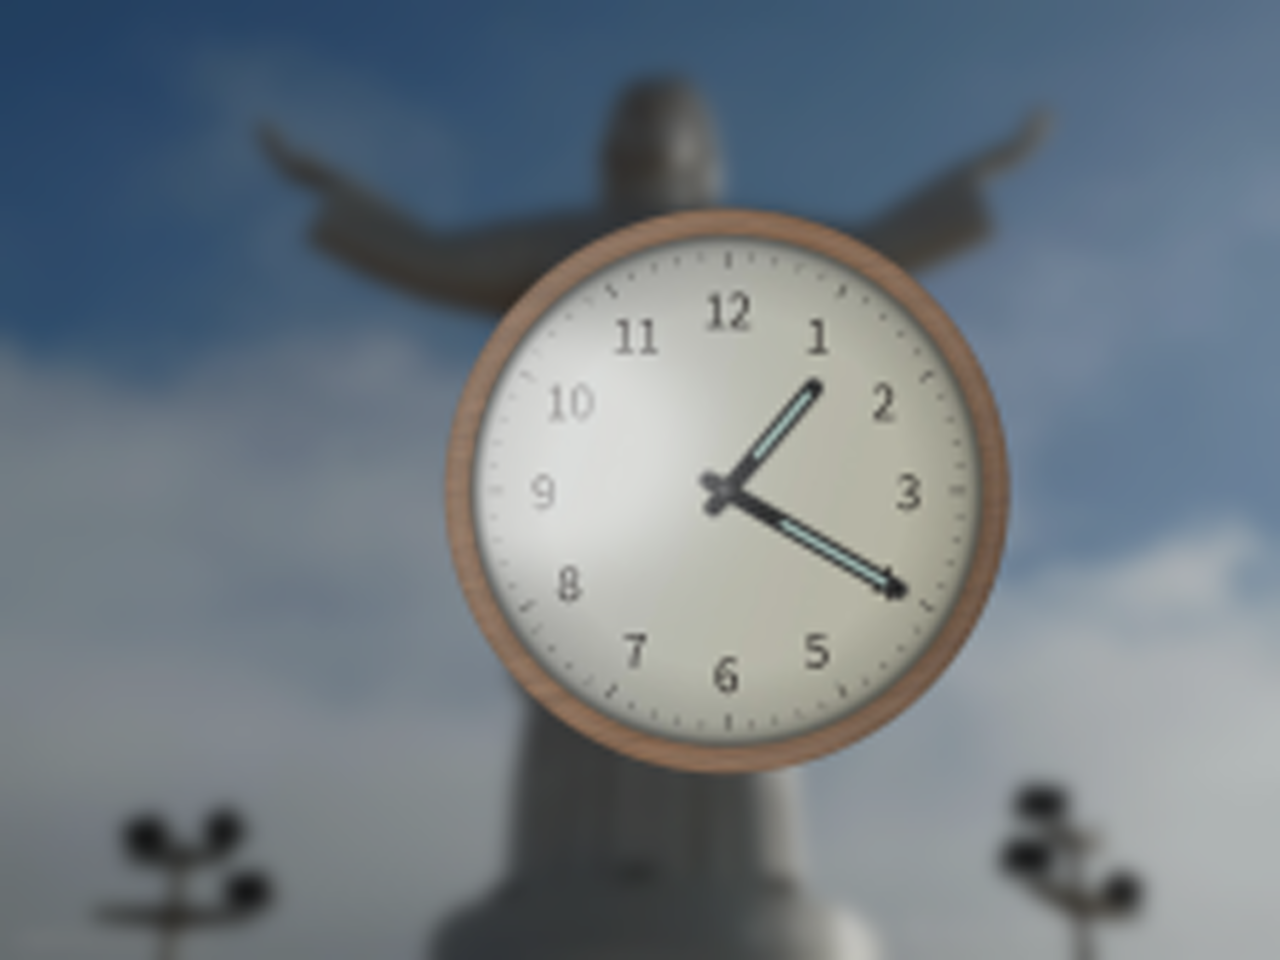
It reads 1h20
